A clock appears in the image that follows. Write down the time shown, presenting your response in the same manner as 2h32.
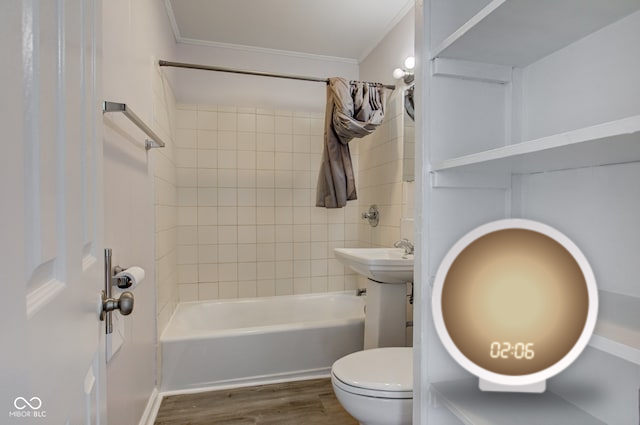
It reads 2h06
